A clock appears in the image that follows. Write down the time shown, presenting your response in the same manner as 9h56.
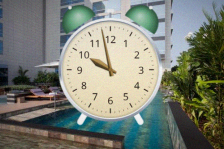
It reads 9h58
